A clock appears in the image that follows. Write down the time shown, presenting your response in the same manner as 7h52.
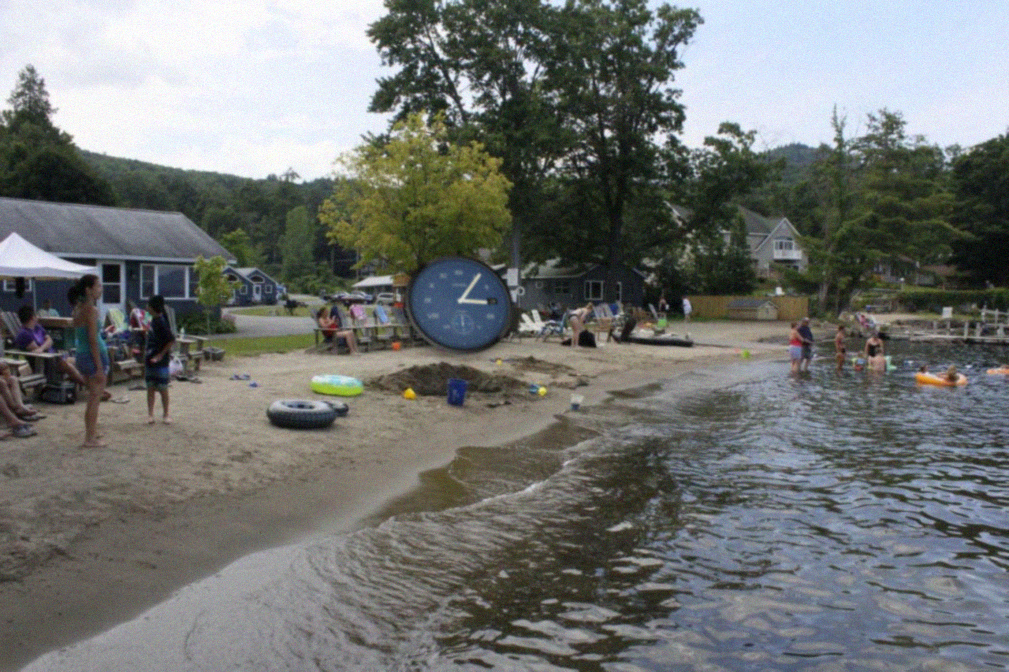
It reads 3h06
